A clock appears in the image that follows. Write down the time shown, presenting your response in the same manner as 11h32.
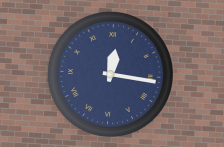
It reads 12h16
